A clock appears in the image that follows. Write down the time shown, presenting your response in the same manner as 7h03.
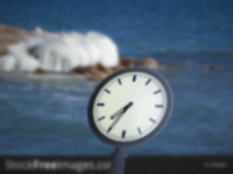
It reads 7h35
